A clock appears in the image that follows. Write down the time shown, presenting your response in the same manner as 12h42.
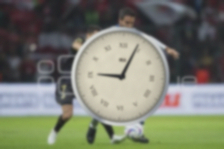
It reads 9h04
